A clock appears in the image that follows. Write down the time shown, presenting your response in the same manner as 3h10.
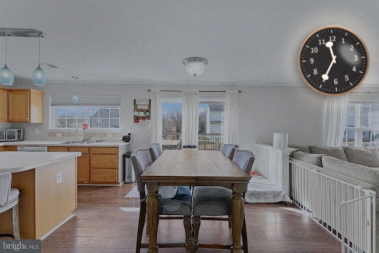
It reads 11h35
